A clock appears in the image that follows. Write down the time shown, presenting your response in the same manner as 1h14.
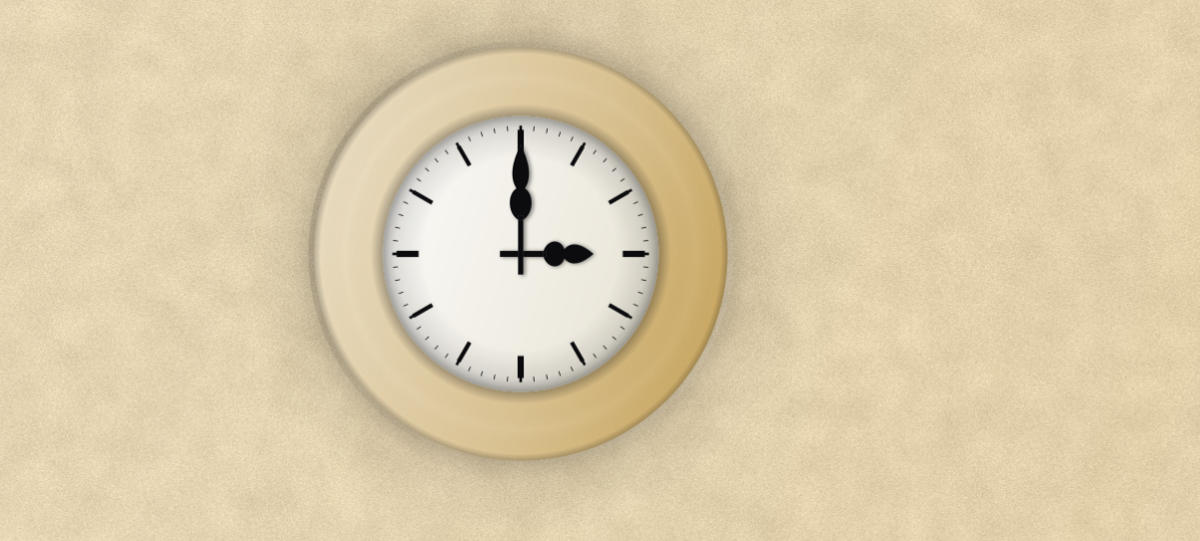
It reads 3h00
